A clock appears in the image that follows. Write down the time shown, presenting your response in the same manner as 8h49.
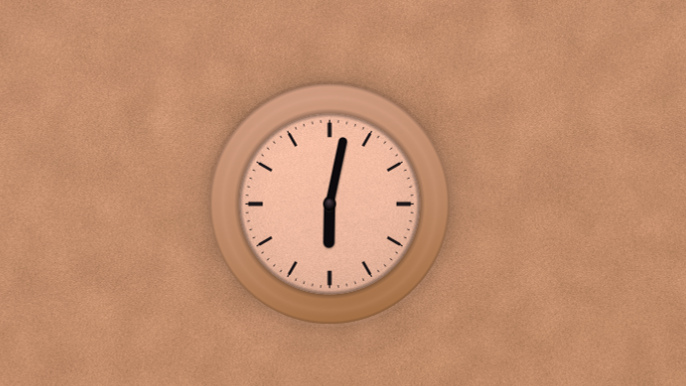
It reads 6h02
